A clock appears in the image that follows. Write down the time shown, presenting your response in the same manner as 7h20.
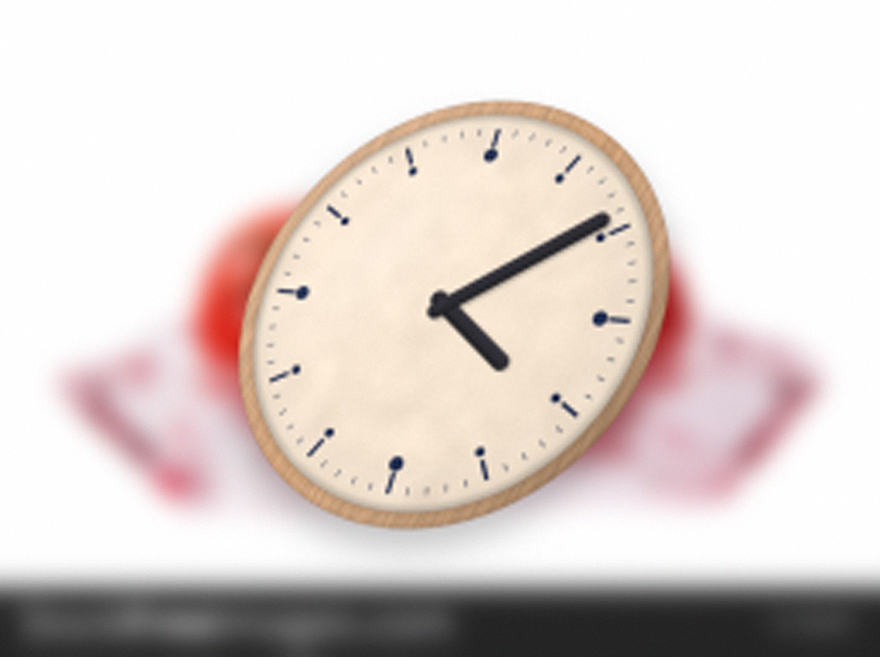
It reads 4h09
